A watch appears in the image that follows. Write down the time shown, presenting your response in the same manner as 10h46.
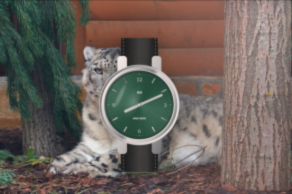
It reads 8h11
